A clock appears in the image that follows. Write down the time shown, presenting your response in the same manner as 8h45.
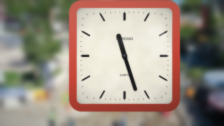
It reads 11h27
